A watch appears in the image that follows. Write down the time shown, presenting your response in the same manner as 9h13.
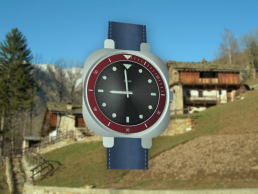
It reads 8h59
